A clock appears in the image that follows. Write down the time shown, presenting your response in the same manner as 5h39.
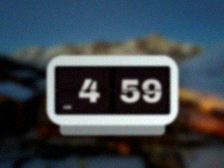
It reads 4h59
